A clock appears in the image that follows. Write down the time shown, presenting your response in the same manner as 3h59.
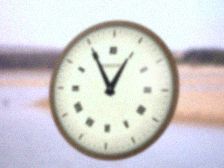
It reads 12h55
